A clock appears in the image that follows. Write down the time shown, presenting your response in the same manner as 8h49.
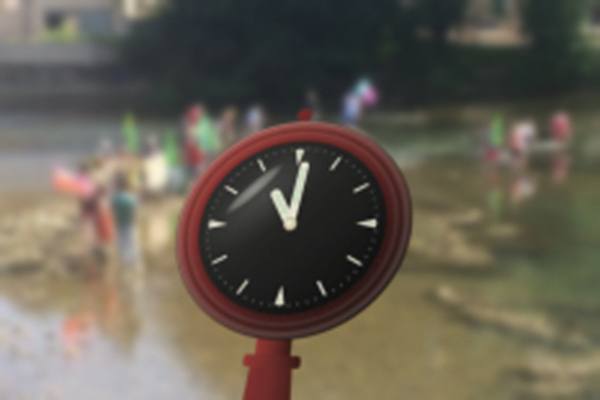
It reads 11h01
